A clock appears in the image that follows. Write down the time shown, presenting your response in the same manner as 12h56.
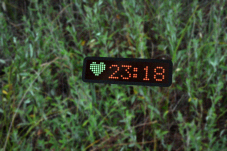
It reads 23h18
